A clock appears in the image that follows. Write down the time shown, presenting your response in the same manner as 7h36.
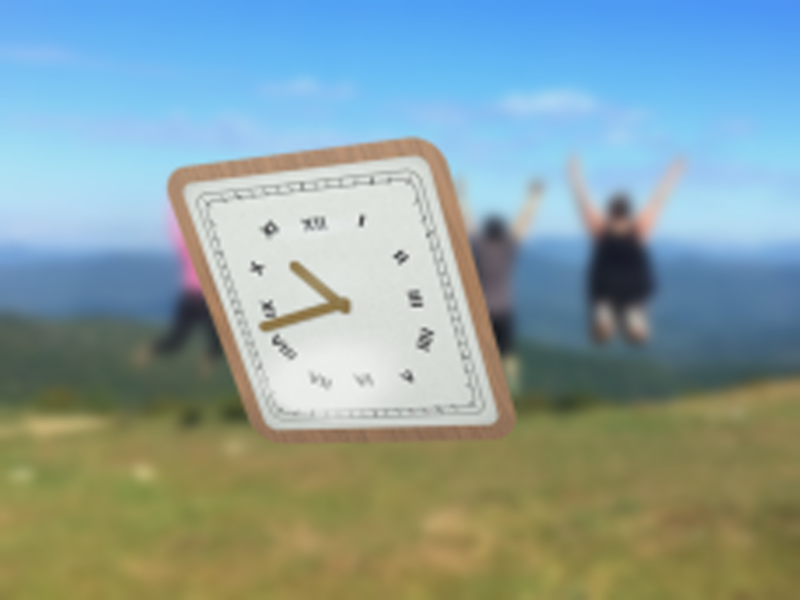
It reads 10h43
